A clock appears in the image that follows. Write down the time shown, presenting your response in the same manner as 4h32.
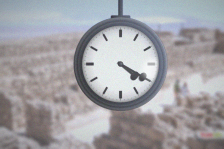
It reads 4h20
